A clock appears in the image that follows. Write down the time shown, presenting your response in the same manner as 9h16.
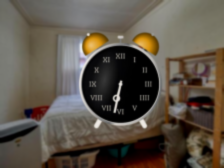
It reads 6h32
